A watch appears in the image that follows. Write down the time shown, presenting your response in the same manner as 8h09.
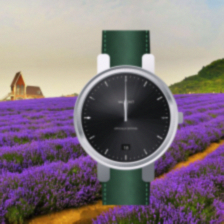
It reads 12h00
